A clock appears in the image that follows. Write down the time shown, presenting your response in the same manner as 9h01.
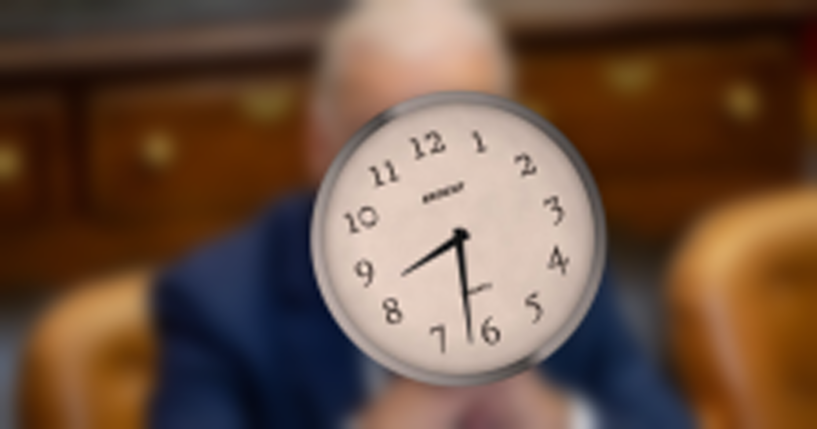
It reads 8h32
